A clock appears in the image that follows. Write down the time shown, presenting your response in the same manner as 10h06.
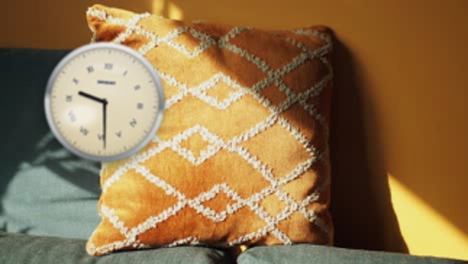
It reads 9h29
